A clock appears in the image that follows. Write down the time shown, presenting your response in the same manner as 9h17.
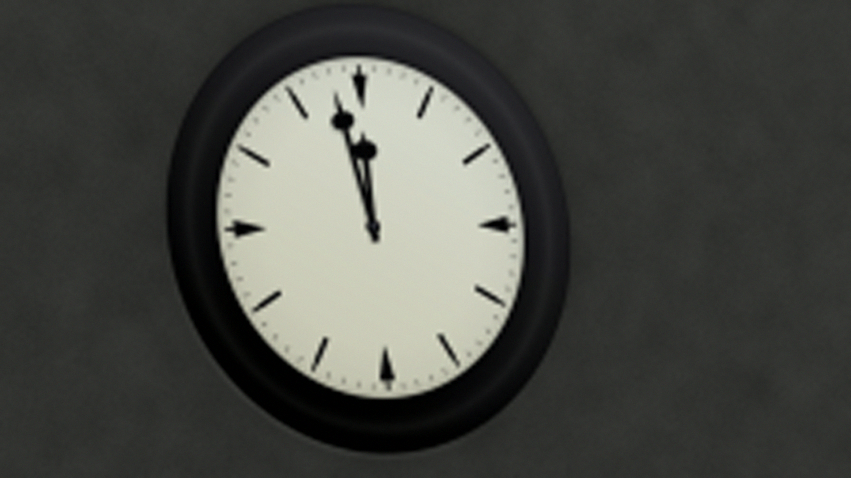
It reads 11h58
